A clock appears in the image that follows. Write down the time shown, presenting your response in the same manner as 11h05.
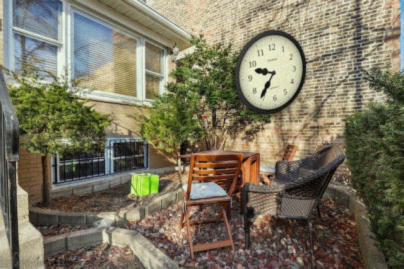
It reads 9h36
